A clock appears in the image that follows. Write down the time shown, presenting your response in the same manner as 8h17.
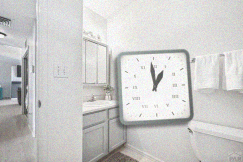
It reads 12h59
